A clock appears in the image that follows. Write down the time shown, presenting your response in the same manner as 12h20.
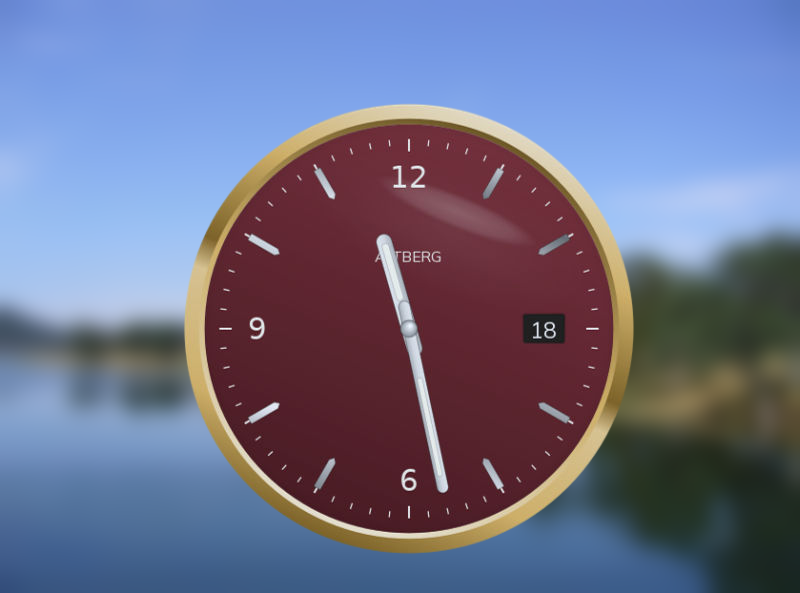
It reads 11h28
